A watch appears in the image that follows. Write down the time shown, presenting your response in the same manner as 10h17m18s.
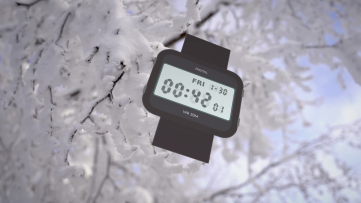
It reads 0h42m01s
